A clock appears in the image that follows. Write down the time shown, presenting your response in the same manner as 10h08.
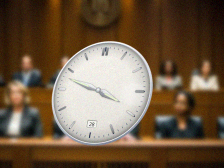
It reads 3h48
